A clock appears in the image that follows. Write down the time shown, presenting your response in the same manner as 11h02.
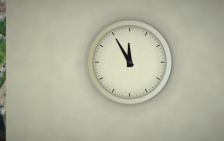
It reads 11h55
